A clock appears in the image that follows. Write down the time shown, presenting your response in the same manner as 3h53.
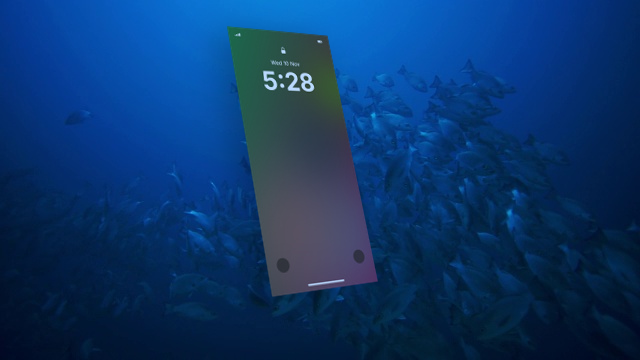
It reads 5h28
